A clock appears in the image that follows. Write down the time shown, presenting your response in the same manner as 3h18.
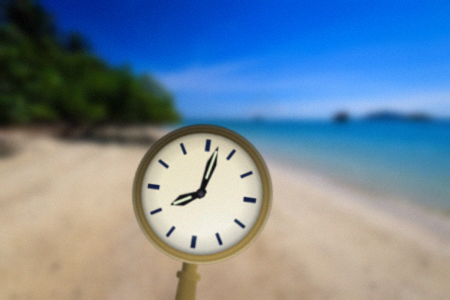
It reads 8h02
